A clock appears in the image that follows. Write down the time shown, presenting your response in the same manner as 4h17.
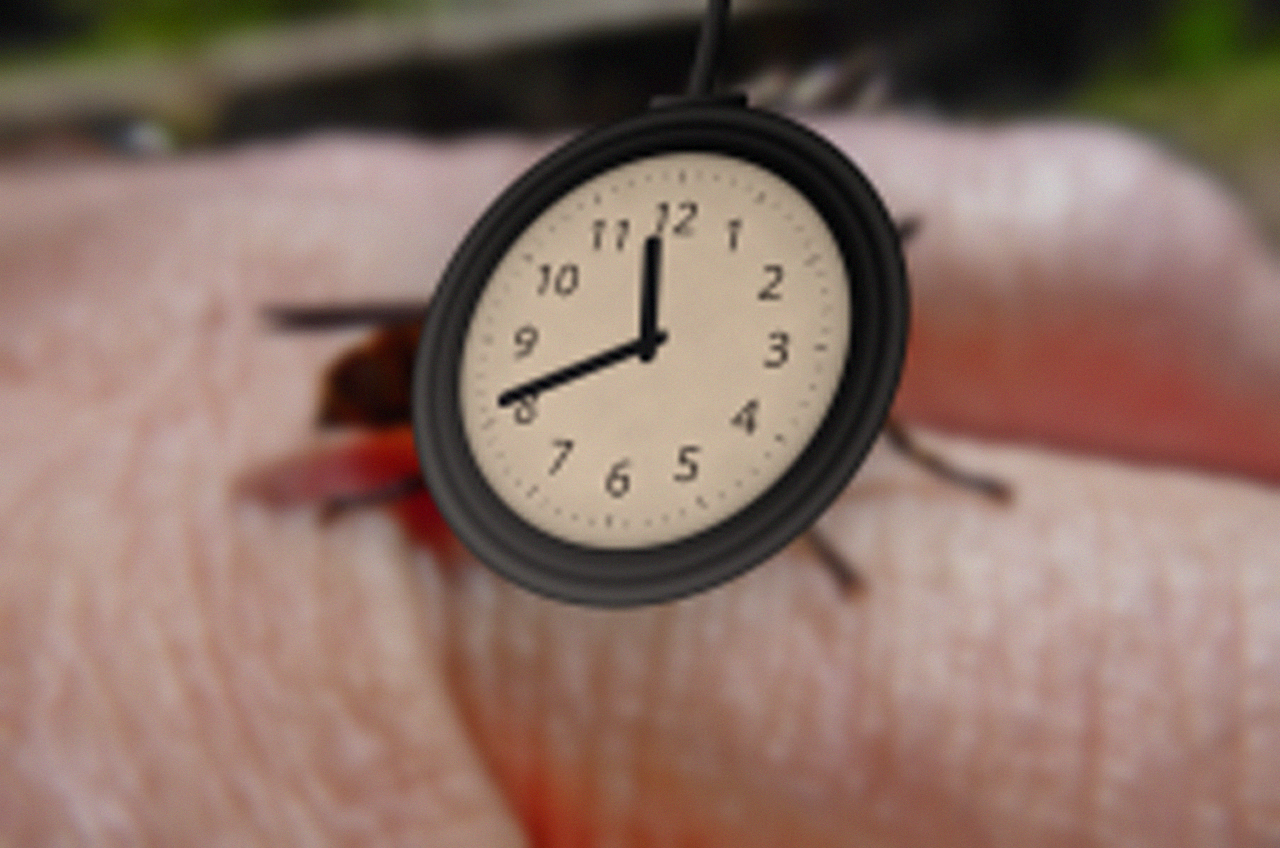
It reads 11h41
